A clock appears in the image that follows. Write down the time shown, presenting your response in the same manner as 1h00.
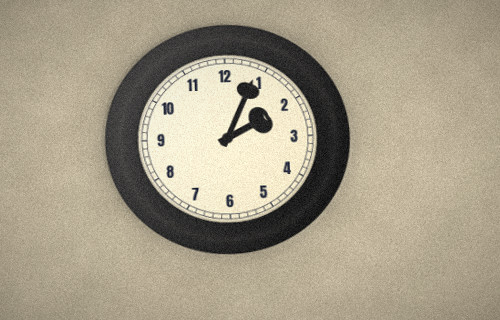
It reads 2h04
